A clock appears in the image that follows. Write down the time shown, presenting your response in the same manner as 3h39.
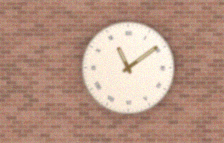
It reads 11h09
